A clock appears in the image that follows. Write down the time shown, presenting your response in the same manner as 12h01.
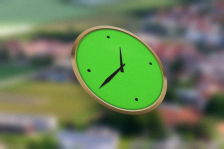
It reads 12h40
